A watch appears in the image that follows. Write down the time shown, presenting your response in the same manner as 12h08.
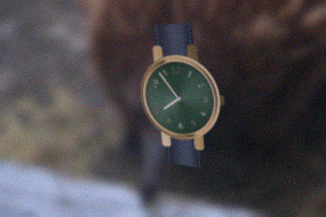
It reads 7h54
